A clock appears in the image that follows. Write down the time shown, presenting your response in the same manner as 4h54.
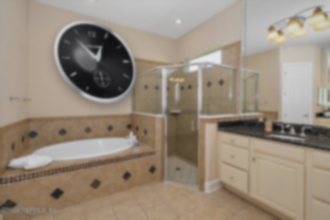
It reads 12h53
